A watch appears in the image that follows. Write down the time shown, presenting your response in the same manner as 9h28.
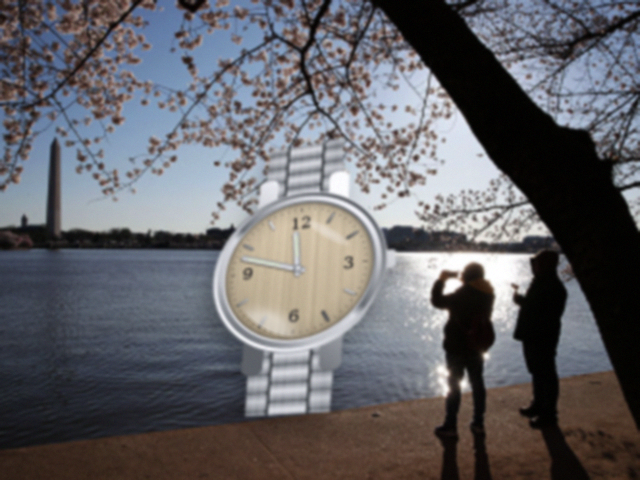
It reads 11h48
